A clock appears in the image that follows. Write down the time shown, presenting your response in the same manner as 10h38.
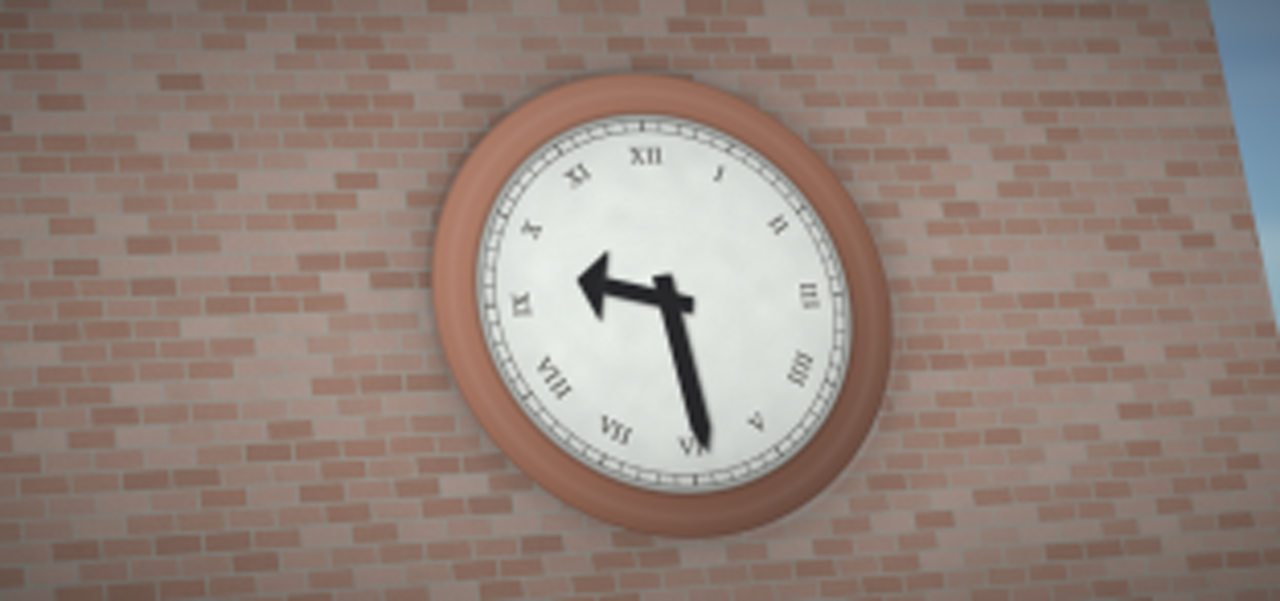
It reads 9h29
